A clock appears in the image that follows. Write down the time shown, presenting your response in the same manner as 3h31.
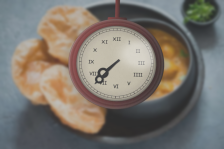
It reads 7h37
